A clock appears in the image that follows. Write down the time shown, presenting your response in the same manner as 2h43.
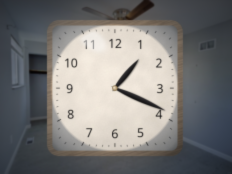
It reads 1h19
